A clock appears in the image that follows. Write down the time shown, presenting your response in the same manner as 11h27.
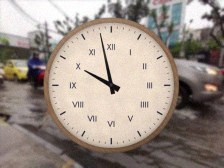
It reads 9h58
